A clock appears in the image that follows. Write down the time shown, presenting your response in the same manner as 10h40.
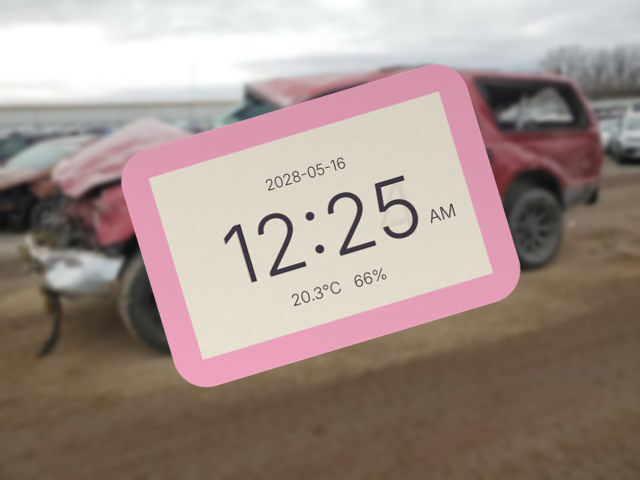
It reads 12h25
